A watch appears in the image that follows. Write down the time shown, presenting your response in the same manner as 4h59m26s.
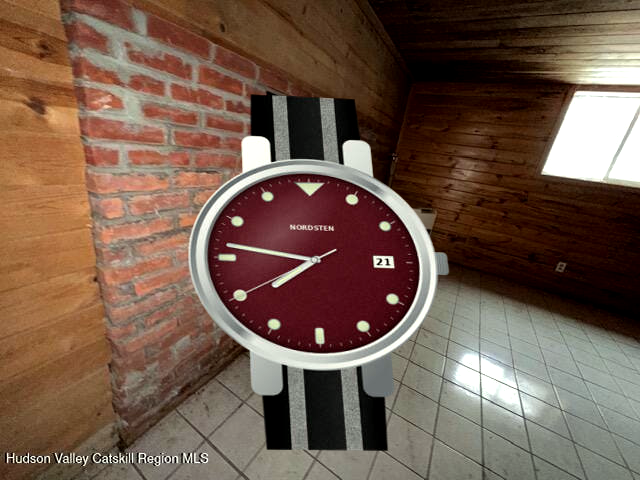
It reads 7h46m40s
